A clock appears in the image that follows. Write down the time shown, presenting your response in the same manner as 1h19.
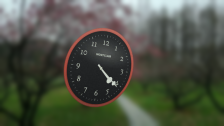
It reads 4h21
